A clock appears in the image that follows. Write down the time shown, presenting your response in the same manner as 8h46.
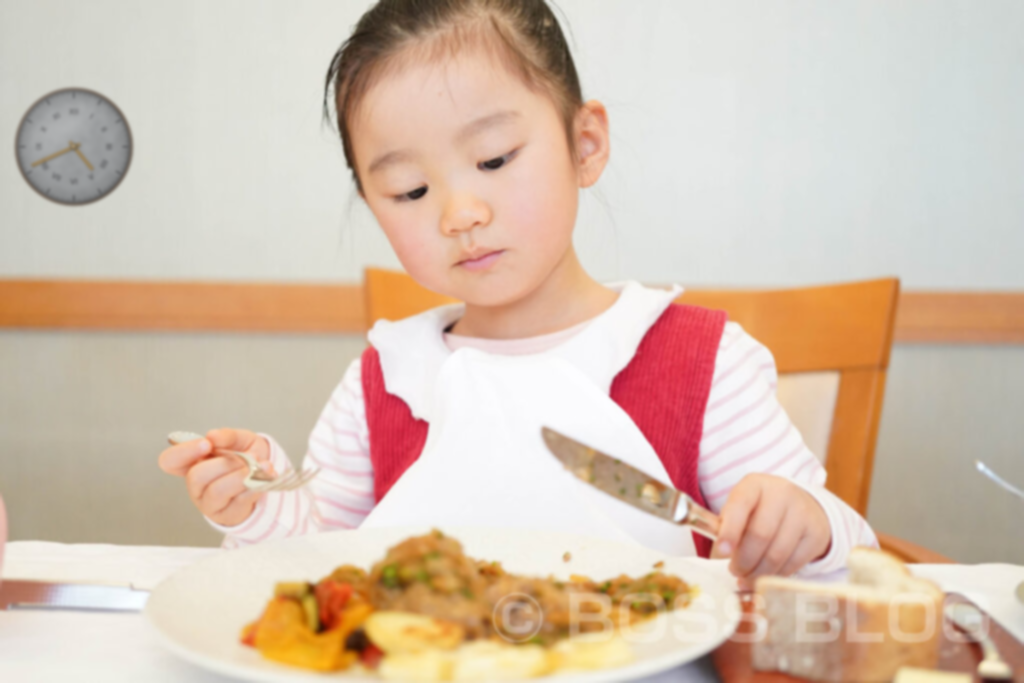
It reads 4h41
